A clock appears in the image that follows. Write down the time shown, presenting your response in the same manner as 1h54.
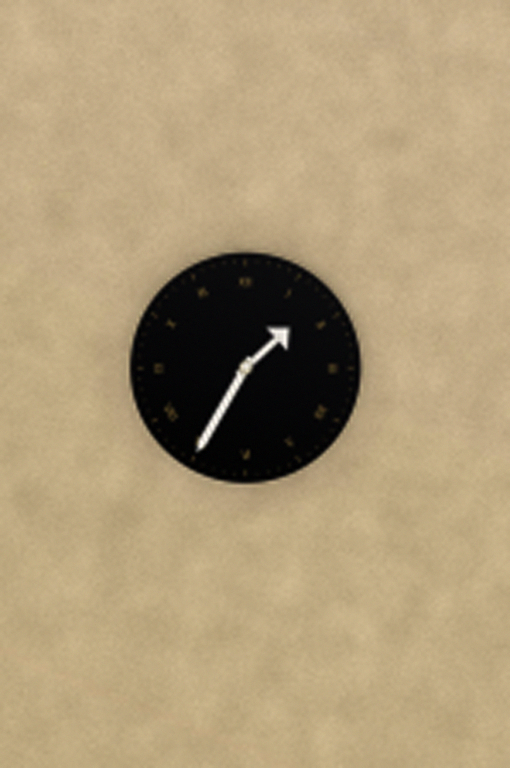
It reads 1h35
